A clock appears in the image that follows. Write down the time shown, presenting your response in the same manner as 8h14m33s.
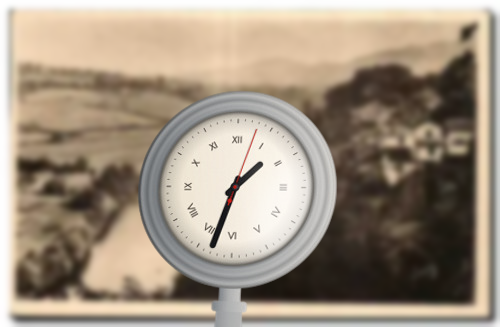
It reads 1h33m03s
